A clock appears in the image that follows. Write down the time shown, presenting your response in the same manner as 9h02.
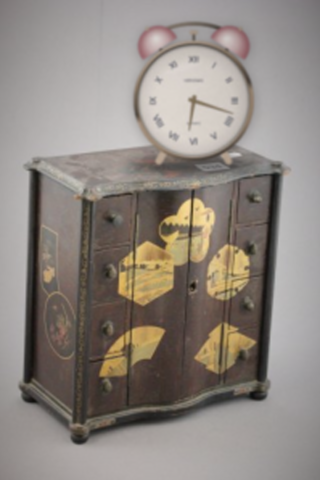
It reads 6h18
